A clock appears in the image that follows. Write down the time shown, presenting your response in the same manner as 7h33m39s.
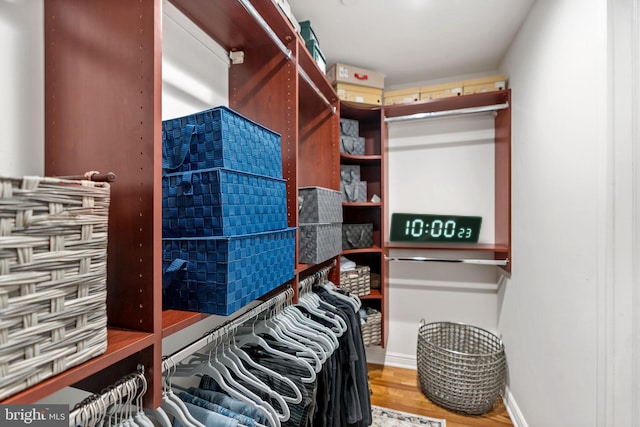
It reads 10h00m23s
